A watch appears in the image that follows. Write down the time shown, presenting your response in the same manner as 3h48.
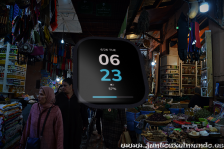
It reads 6h23
